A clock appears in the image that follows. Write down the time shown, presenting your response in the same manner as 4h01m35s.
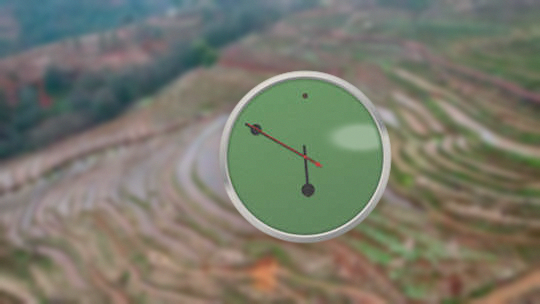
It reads 5h49m50s
